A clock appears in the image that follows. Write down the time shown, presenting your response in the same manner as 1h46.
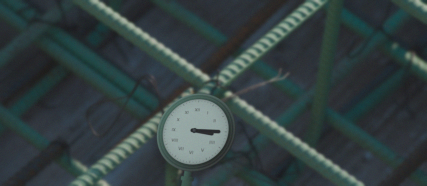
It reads 3h15
